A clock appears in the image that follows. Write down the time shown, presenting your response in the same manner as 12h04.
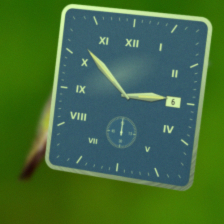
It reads 2h52
